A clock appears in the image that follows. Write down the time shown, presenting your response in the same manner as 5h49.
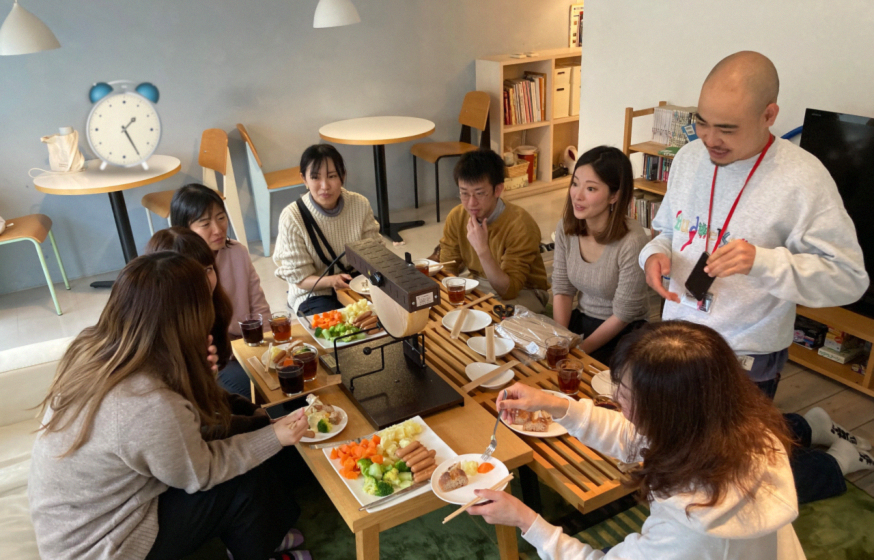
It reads 1h25
